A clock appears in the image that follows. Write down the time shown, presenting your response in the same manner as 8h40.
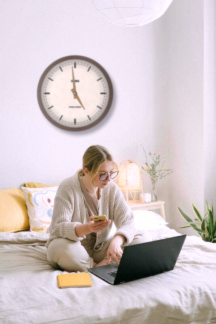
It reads 4h59
